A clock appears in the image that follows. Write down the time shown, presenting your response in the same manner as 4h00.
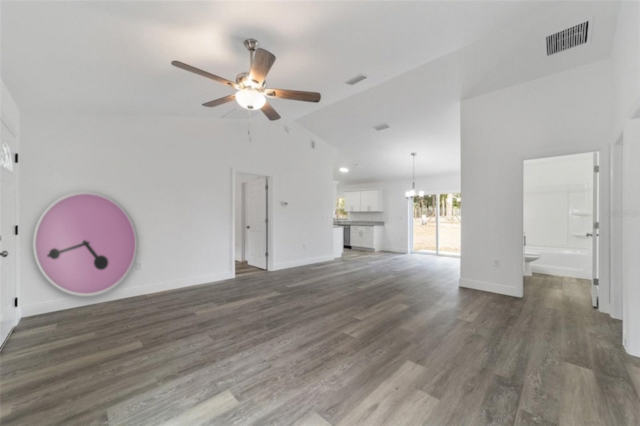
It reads 4h42
